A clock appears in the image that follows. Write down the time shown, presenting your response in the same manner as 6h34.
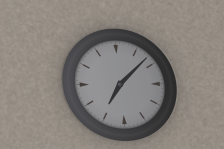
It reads 7h08
